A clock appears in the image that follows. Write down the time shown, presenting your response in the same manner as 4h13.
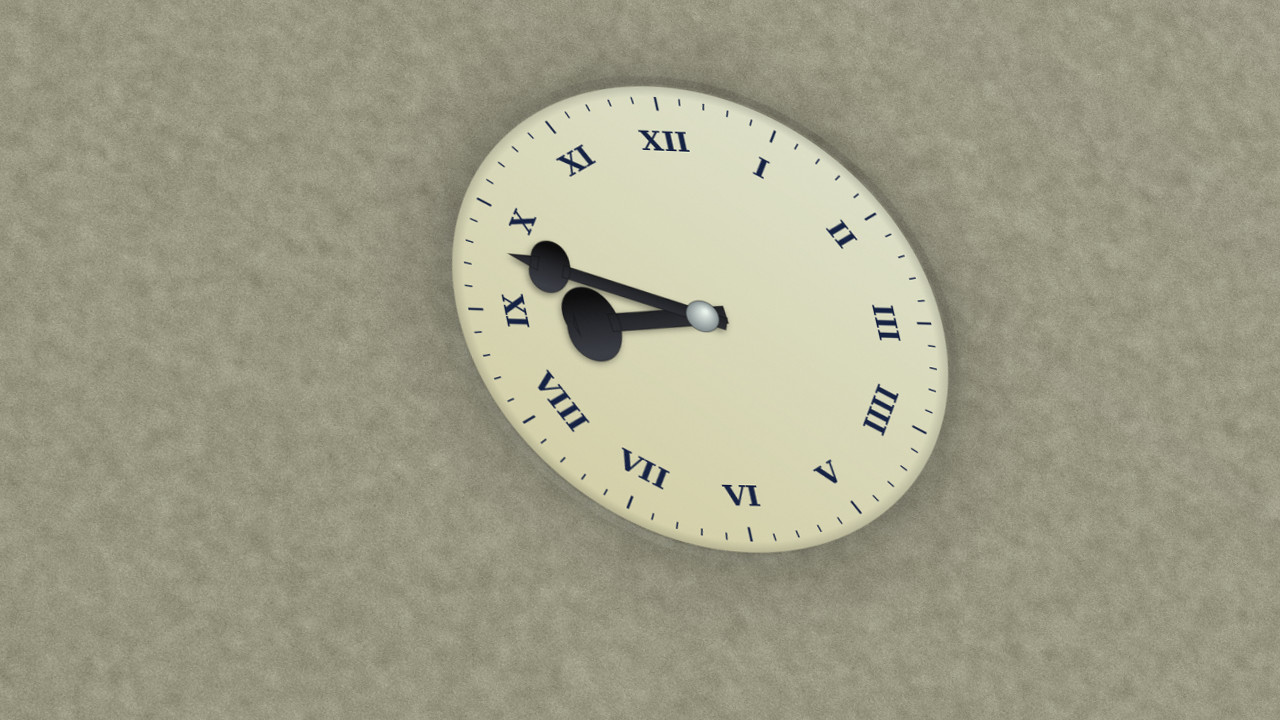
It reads 8h48
